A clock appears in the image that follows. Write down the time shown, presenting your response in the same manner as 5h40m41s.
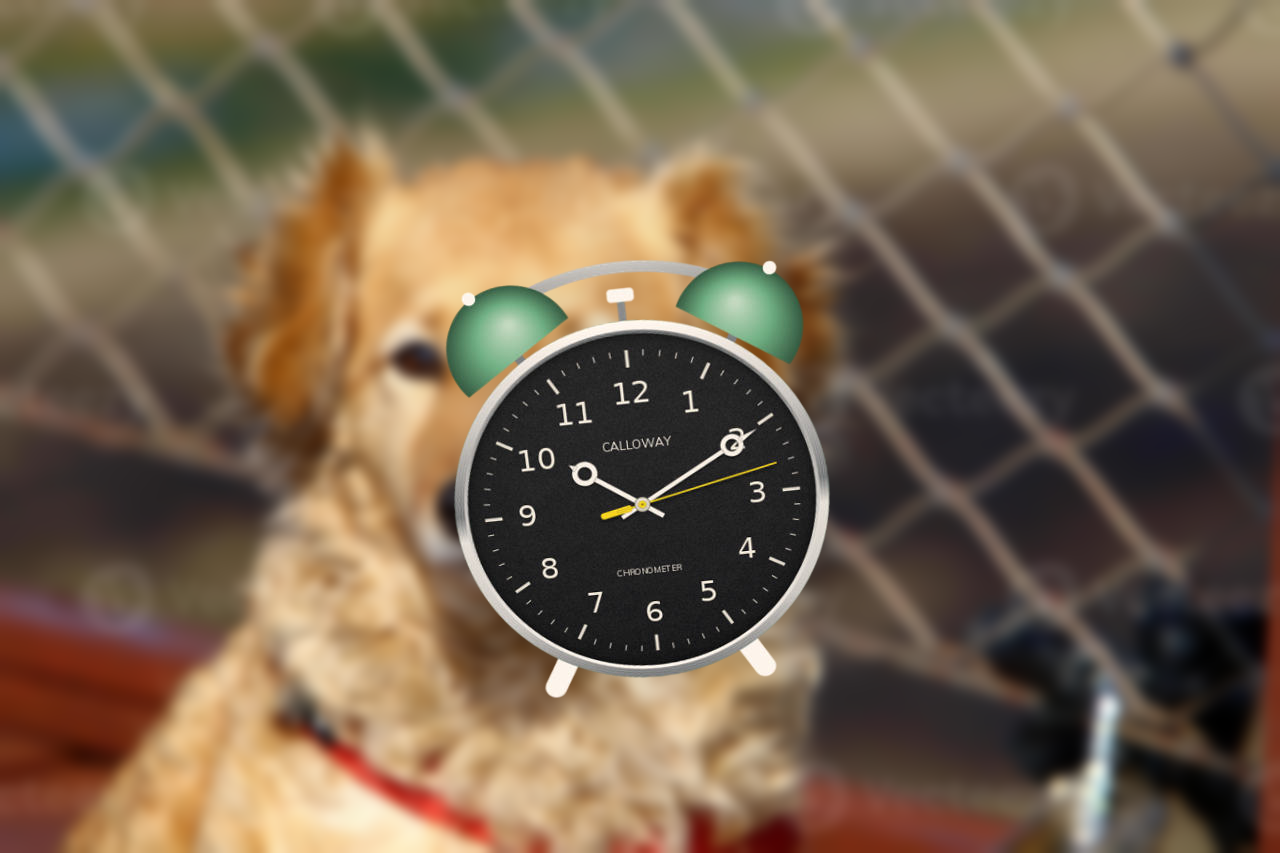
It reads 10h10m13s
